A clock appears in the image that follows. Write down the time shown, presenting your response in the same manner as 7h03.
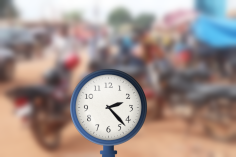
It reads 2h23
